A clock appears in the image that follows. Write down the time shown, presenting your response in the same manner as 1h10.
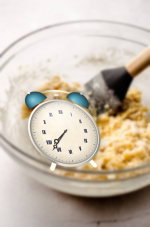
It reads 7h37
